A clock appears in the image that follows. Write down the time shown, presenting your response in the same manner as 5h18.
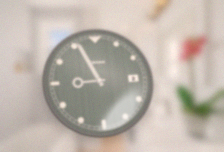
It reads 8h56
